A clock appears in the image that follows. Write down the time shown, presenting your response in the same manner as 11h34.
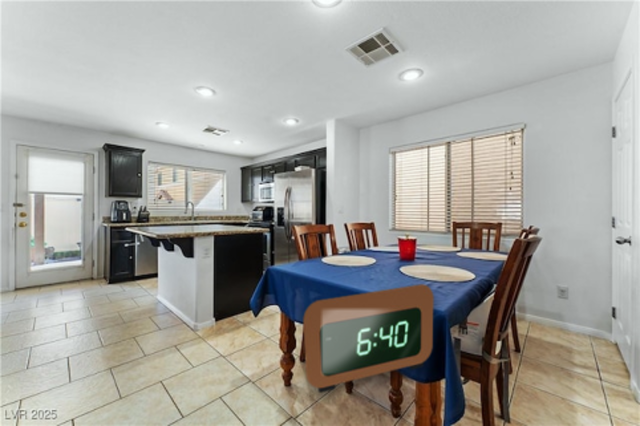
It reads 6h40
